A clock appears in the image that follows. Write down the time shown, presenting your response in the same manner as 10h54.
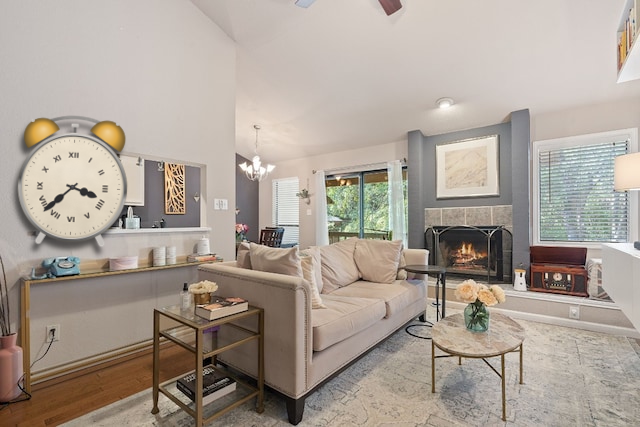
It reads 3h38
